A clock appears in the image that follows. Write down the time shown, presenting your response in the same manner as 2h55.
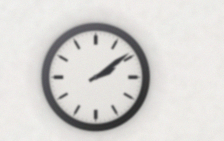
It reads 2h09
